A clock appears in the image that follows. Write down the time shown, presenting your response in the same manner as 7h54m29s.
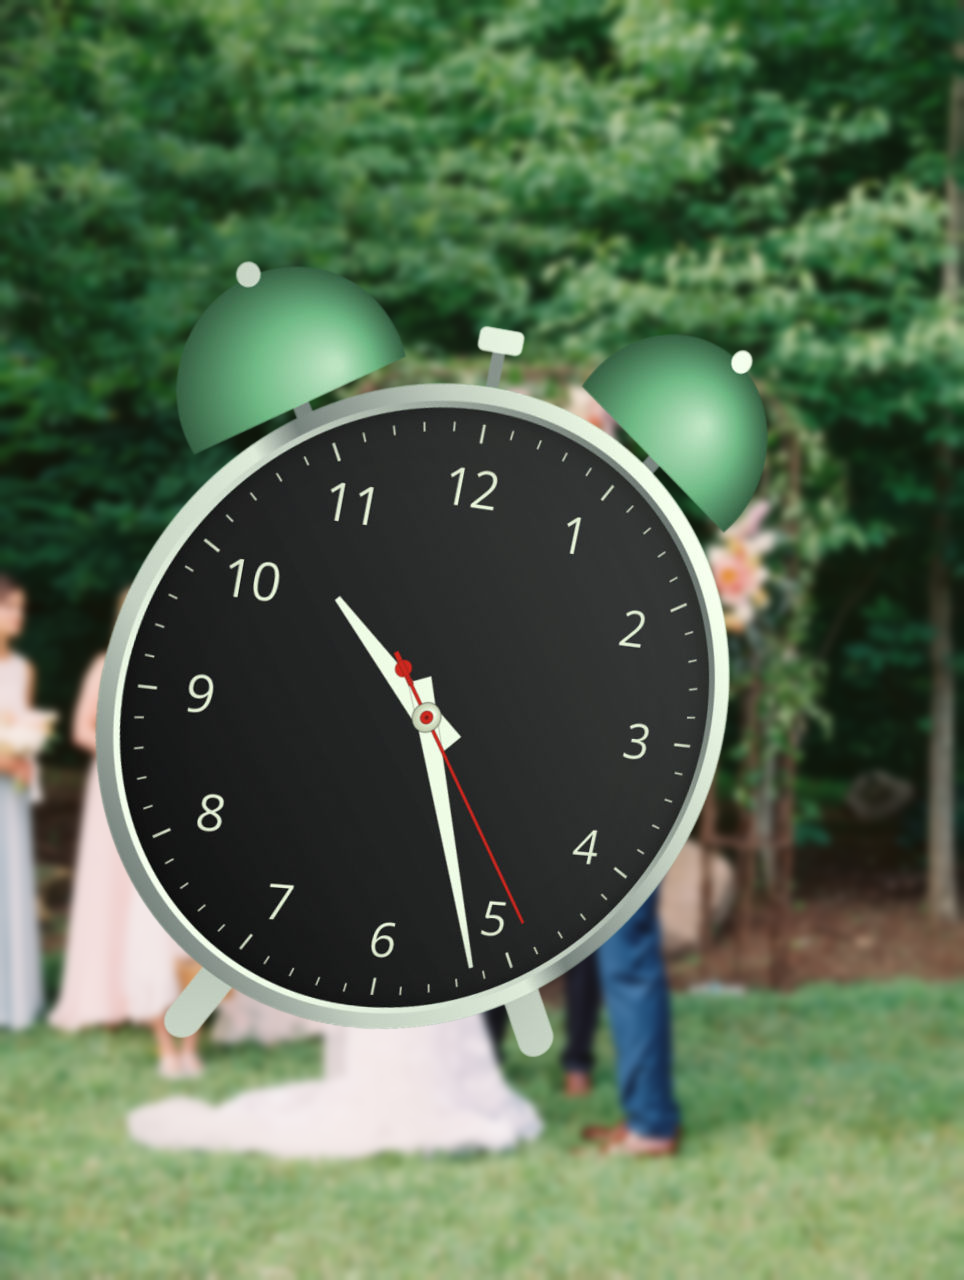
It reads 10h26m24s
